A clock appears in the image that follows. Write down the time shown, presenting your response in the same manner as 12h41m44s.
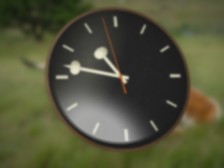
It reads 10h46m58s
